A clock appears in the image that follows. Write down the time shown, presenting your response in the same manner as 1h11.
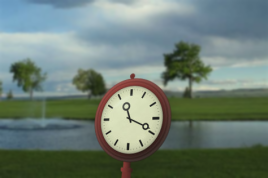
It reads 11h19
